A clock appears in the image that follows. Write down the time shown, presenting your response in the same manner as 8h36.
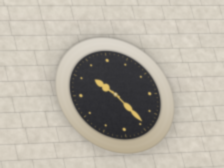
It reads 10h24
